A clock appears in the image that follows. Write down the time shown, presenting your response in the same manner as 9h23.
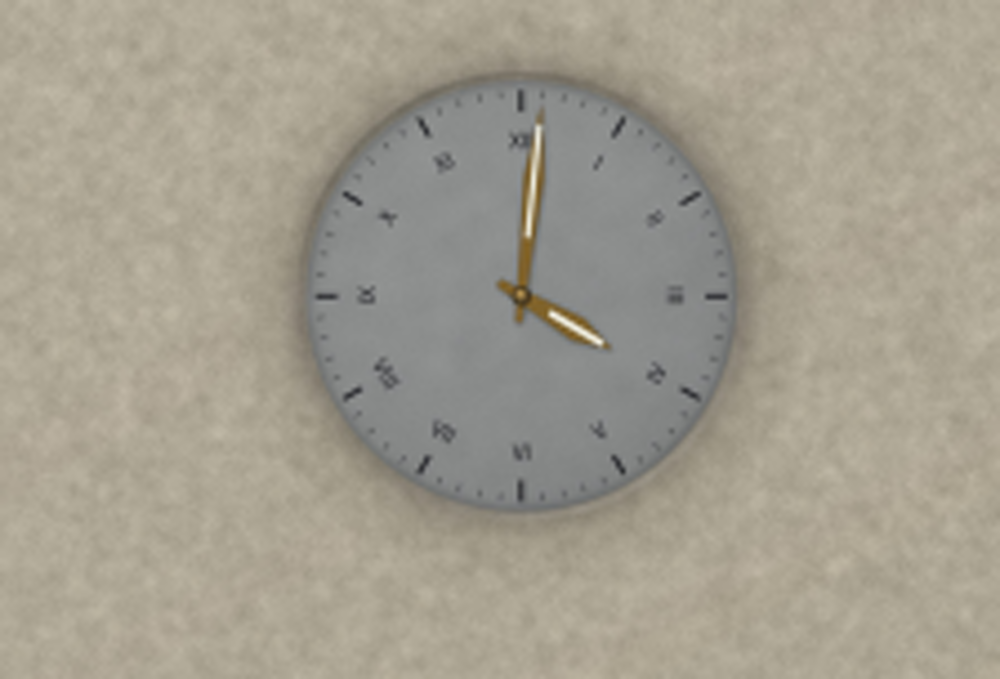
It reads 4h01
